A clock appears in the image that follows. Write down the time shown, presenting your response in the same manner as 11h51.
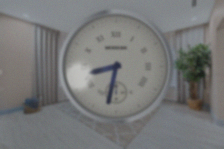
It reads 8h32
